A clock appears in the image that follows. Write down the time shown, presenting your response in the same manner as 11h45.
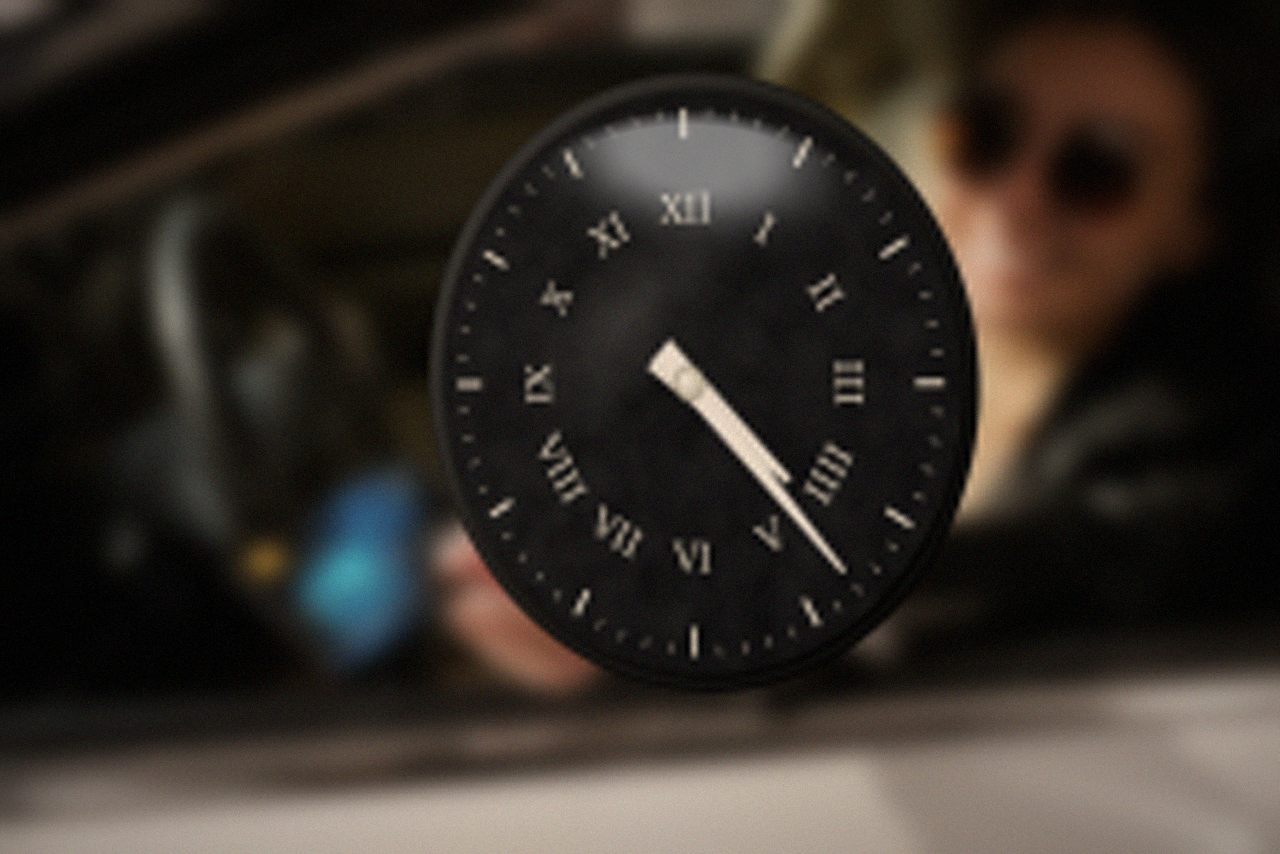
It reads 4h23
